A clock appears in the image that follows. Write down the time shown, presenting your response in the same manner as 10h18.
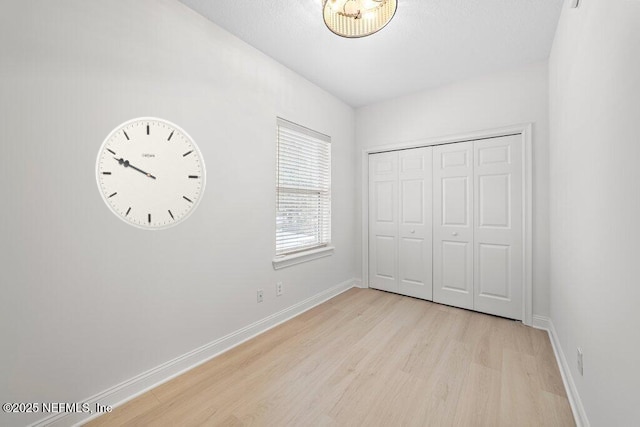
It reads 9h49
